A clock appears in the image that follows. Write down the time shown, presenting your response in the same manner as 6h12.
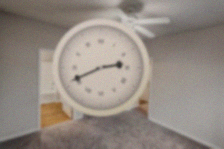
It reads 2h41
